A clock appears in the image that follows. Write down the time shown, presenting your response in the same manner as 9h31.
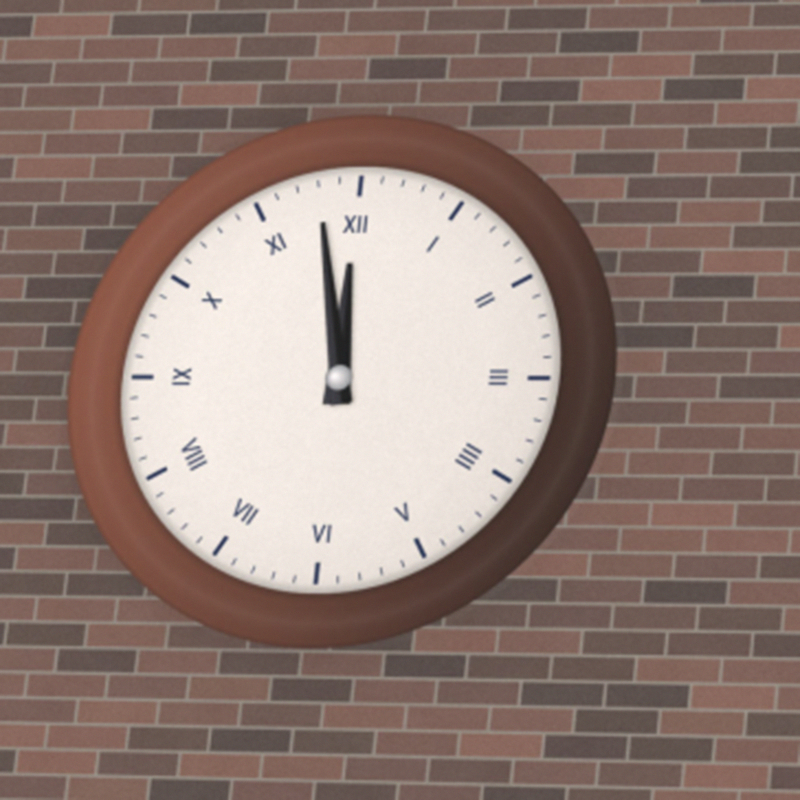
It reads 11h58
